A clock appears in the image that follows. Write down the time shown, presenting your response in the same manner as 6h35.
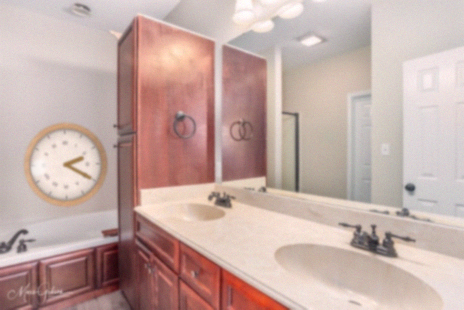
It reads 2h20
